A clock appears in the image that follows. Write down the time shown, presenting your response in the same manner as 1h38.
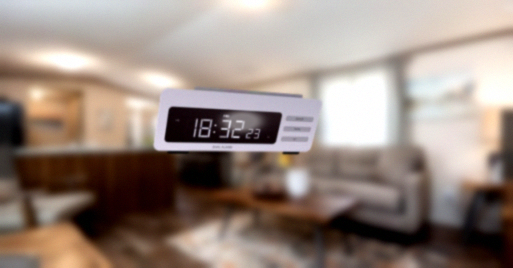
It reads 18h32
